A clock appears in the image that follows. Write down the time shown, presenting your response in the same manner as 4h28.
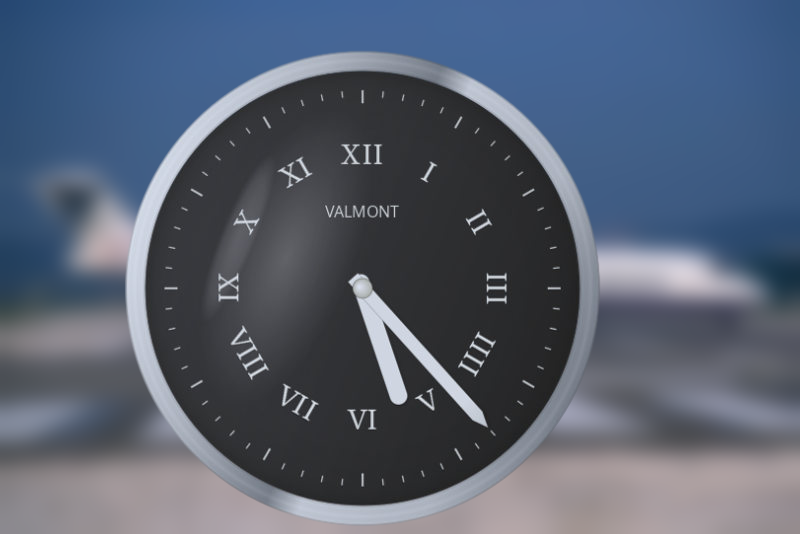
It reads 5h23
